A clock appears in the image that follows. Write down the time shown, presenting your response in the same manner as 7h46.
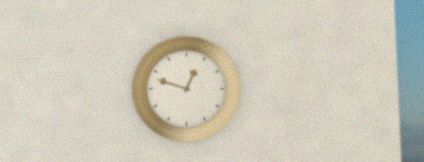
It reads 12h48
